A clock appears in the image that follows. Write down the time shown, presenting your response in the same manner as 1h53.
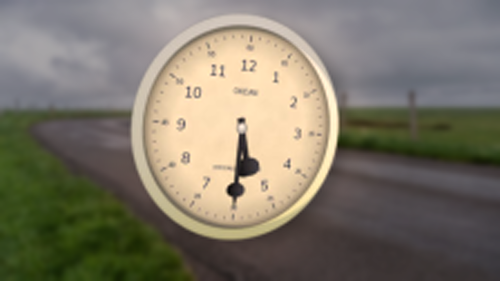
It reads 5h30
